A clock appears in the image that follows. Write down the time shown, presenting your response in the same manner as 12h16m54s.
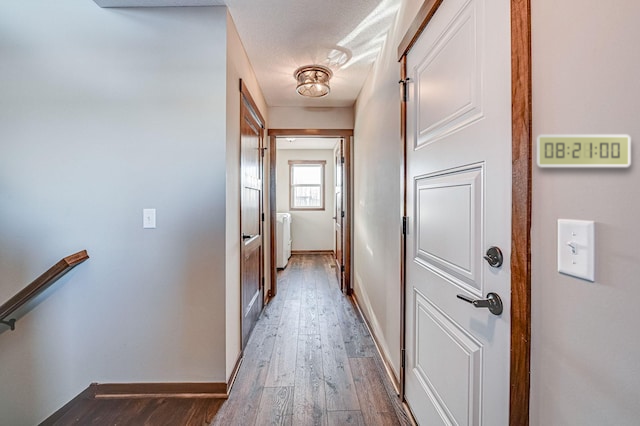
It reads 8h21m00s
